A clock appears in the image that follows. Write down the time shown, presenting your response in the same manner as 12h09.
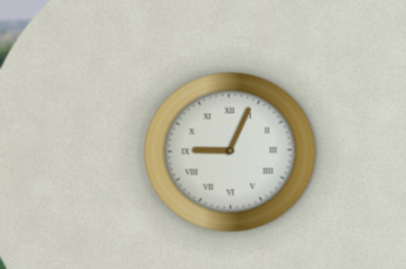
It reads 9h04
